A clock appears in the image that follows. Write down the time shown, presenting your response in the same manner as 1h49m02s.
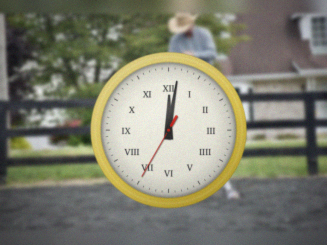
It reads 12h01m35s
